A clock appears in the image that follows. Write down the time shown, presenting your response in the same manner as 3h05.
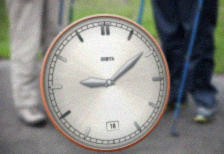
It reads 9h09
